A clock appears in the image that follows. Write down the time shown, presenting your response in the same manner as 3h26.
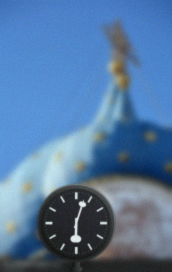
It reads 6h03
